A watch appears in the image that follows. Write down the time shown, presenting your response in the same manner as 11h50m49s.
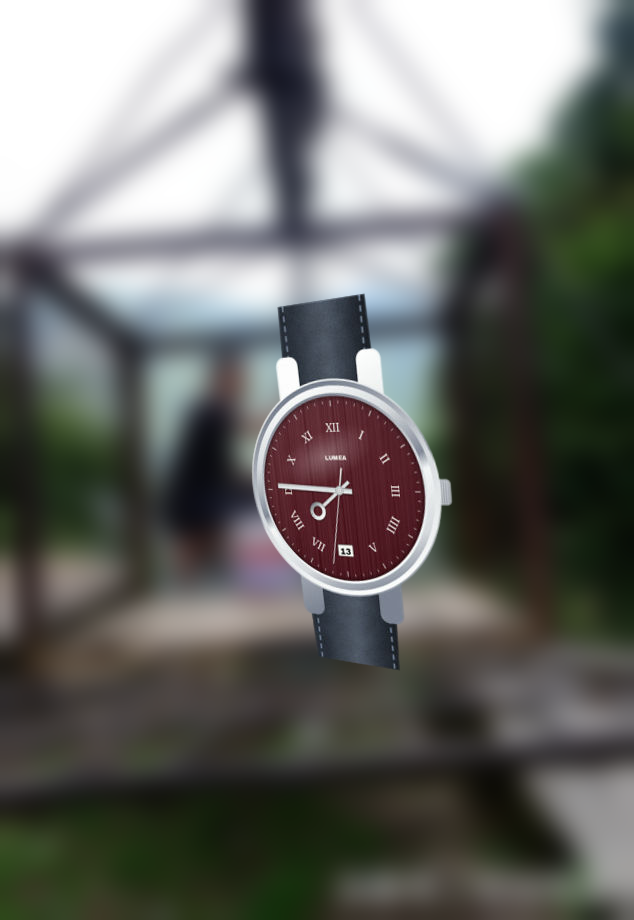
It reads 7h45m32s
